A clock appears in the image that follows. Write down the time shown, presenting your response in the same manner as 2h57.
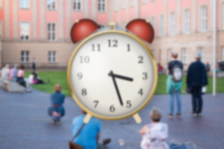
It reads 3h27
